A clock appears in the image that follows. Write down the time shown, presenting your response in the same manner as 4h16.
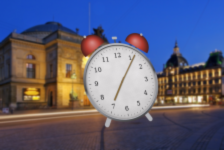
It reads 7h06
